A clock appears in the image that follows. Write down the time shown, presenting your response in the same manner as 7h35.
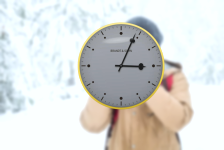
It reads 3h04
